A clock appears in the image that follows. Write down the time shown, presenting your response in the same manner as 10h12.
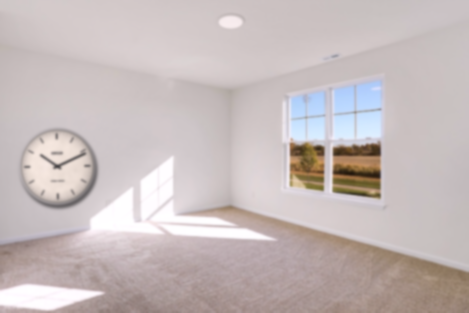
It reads 10h11
